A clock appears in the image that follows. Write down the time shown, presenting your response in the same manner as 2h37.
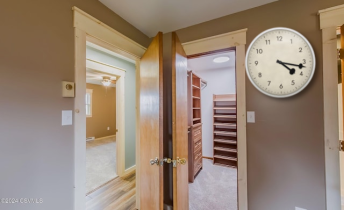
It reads 4h17
